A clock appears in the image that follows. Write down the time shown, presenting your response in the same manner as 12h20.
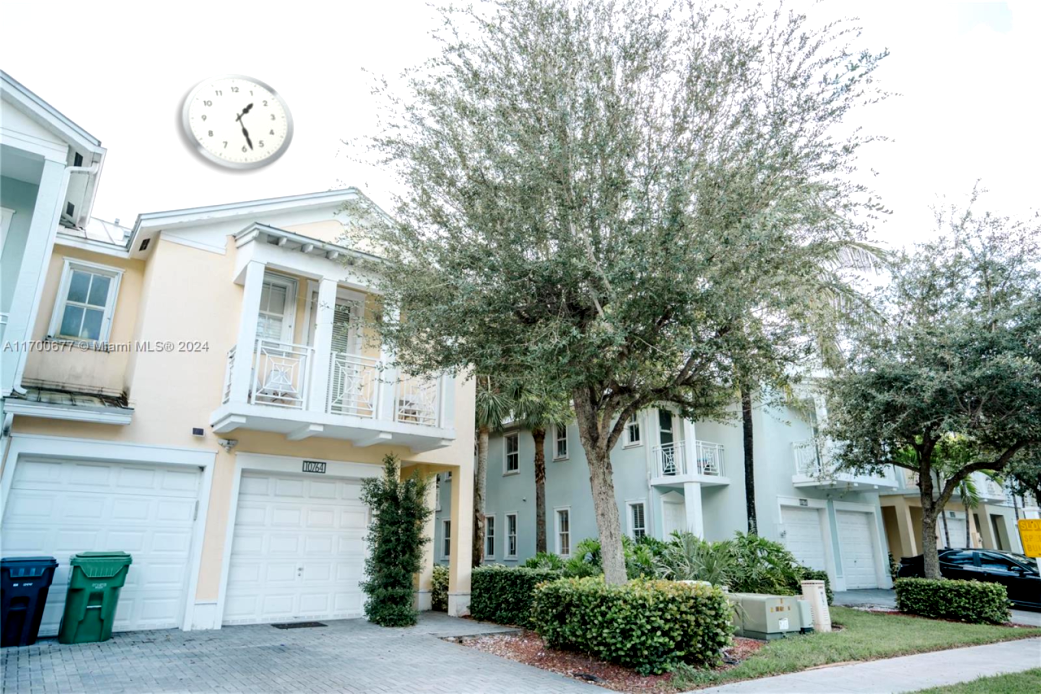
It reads 1h28
